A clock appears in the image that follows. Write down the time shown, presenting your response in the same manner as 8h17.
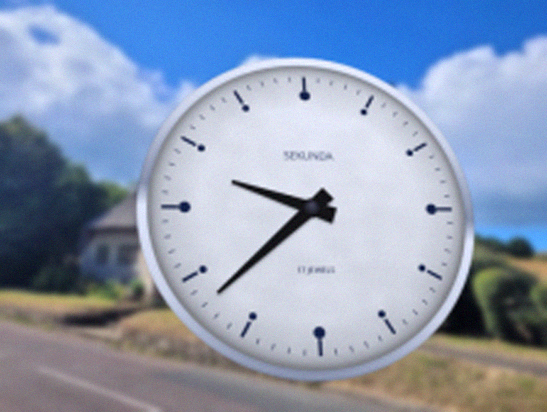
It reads 9h38
